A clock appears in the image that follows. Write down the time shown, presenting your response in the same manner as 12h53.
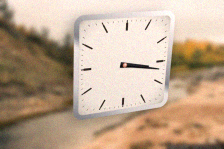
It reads 3h17
